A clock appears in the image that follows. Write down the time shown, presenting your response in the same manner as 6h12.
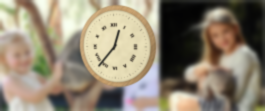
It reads 12h37
